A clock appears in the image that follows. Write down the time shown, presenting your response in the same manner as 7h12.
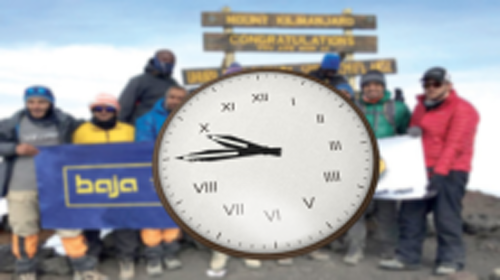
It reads 9h45
